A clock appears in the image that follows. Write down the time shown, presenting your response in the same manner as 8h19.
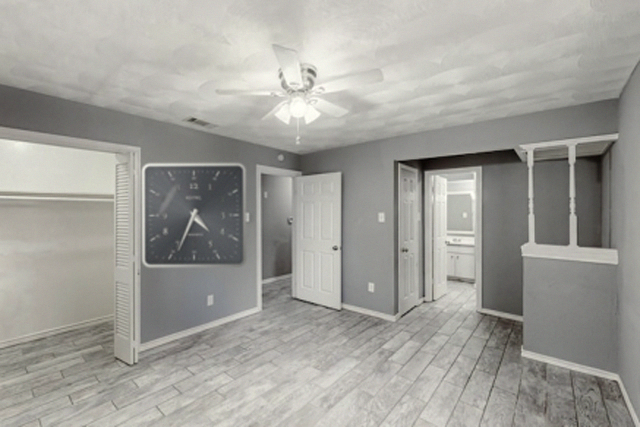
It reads 4h34
